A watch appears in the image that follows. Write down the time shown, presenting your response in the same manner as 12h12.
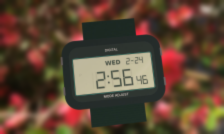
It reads 2h56
